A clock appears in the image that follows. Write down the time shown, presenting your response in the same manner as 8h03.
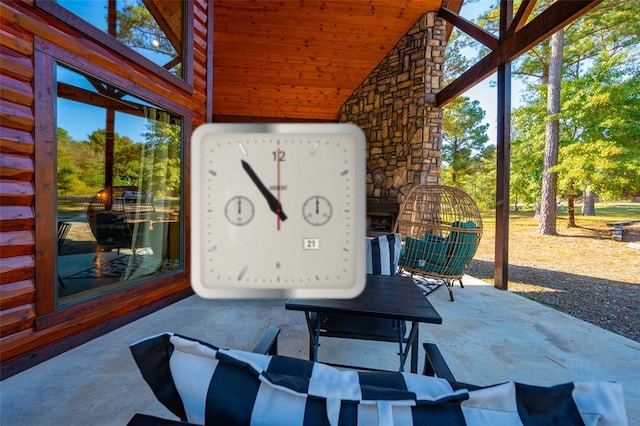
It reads 10h54
